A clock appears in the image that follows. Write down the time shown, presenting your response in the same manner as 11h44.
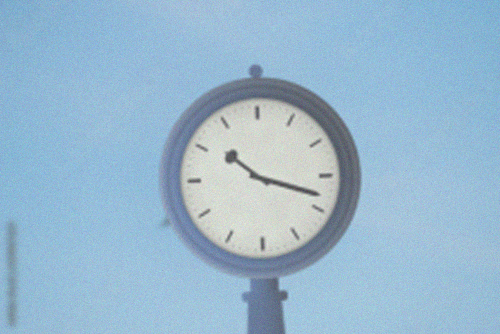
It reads 10h18
